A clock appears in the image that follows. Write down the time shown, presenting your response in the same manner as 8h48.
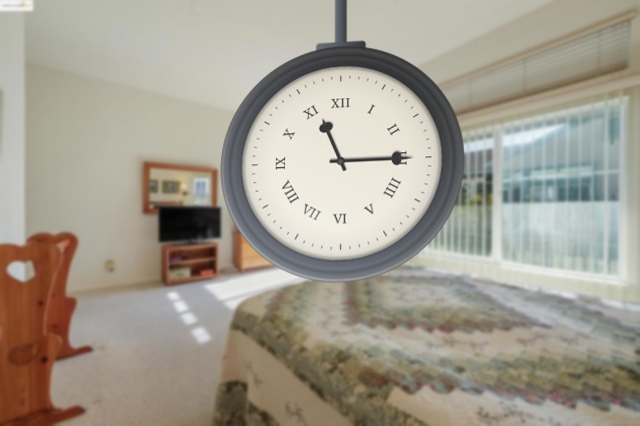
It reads 11h15
